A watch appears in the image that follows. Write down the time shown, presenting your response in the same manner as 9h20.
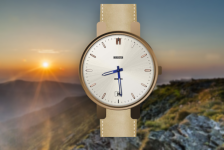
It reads 8h29
